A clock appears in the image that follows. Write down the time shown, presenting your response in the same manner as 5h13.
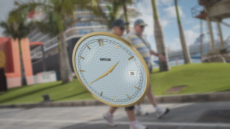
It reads 1h40
